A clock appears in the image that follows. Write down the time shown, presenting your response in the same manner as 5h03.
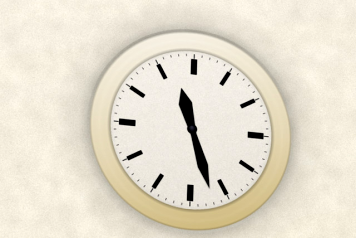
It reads 11h27
